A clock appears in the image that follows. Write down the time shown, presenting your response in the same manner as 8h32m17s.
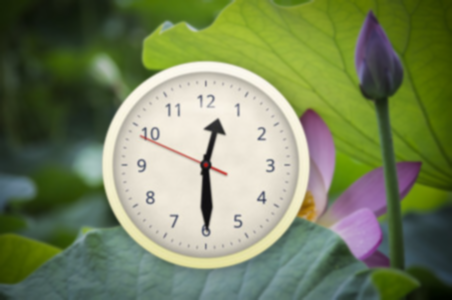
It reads 12h29m49s
